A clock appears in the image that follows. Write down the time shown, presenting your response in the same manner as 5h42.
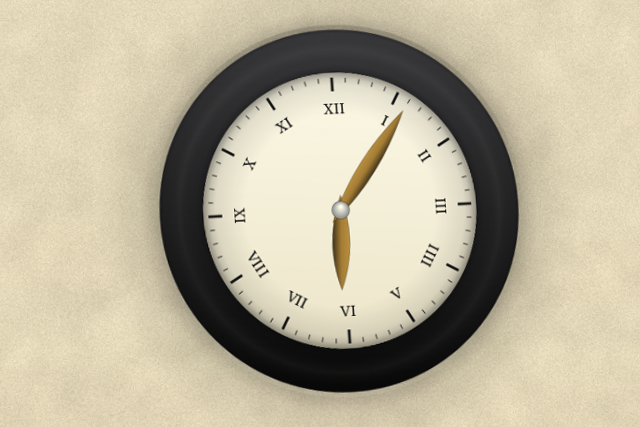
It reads 6h06
